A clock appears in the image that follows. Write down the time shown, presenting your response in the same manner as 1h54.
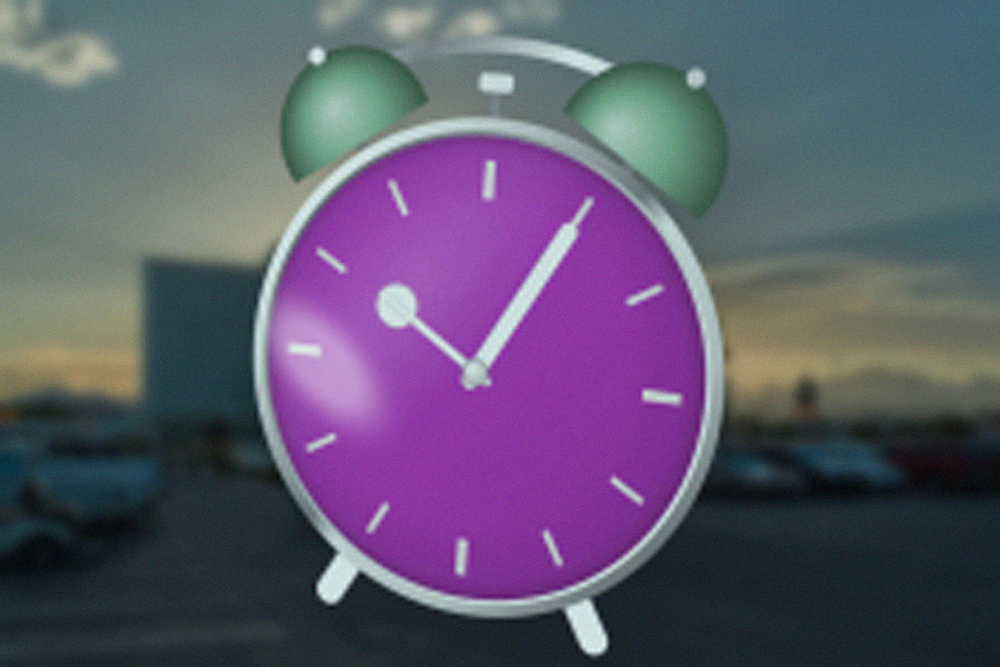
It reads 10h05
